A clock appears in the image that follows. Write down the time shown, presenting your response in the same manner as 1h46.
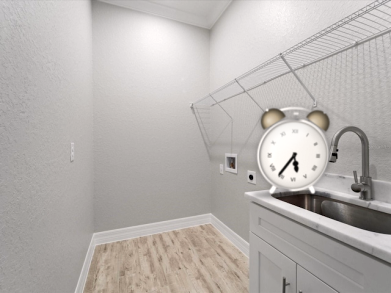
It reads 5h36
